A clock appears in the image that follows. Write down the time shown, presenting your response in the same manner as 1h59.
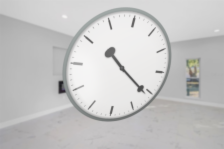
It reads 10h21
